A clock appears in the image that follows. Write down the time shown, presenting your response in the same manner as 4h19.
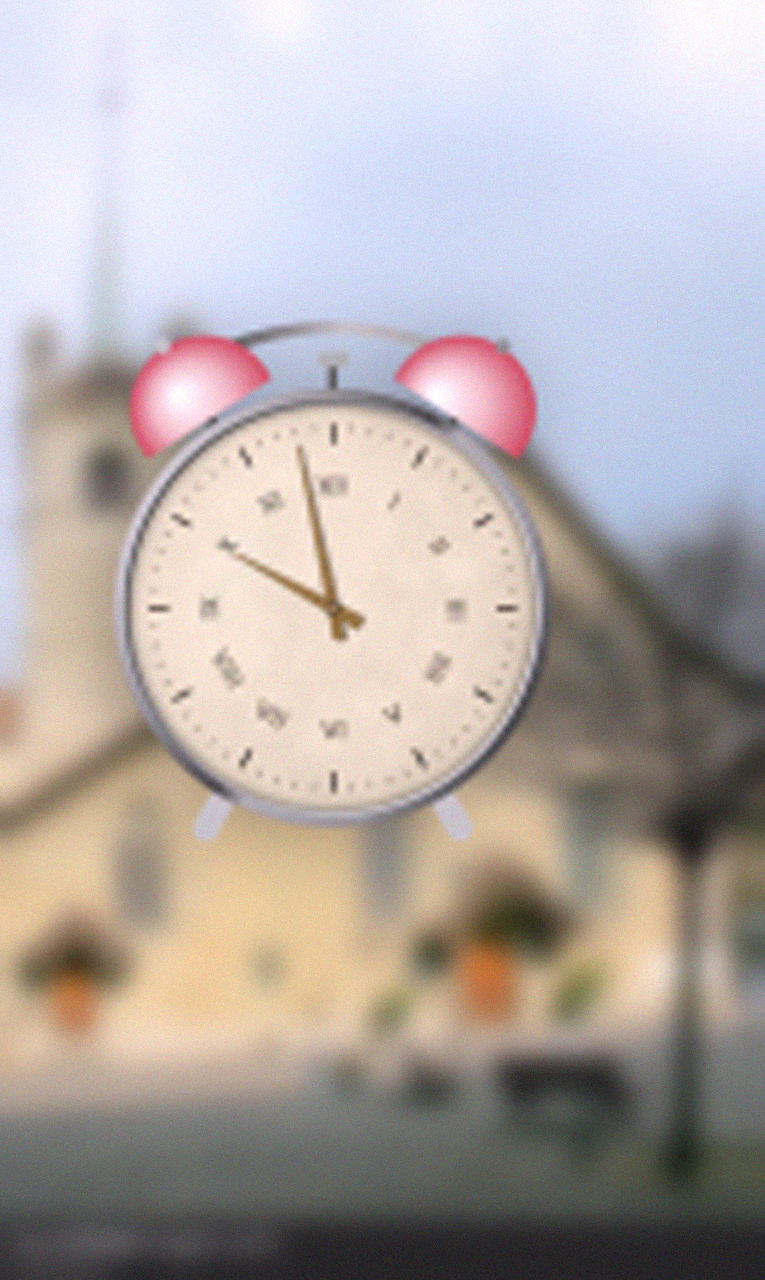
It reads 9h58
